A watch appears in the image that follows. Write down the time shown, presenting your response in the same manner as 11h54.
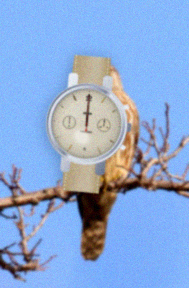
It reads 12h00
